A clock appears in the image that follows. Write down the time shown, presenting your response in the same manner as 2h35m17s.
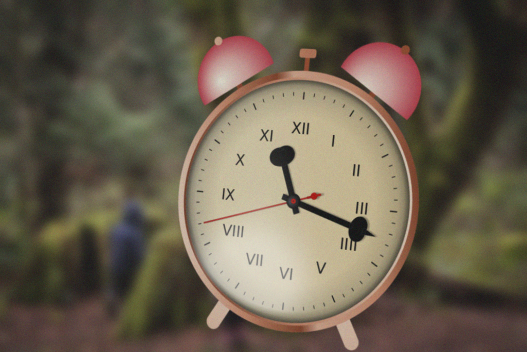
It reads 11h17m42s
